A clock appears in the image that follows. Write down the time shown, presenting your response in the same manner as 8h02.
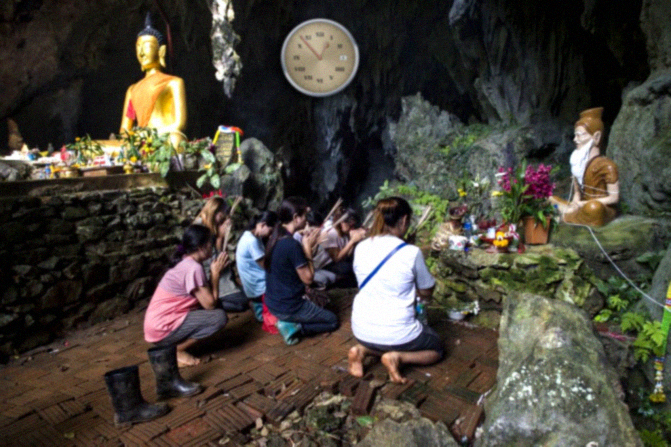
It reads 12h53
